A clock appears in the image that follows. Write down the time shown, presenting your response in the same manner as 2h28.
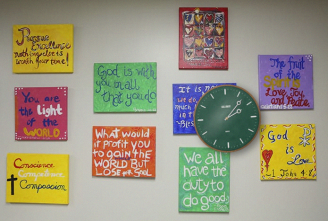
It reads 2h07
